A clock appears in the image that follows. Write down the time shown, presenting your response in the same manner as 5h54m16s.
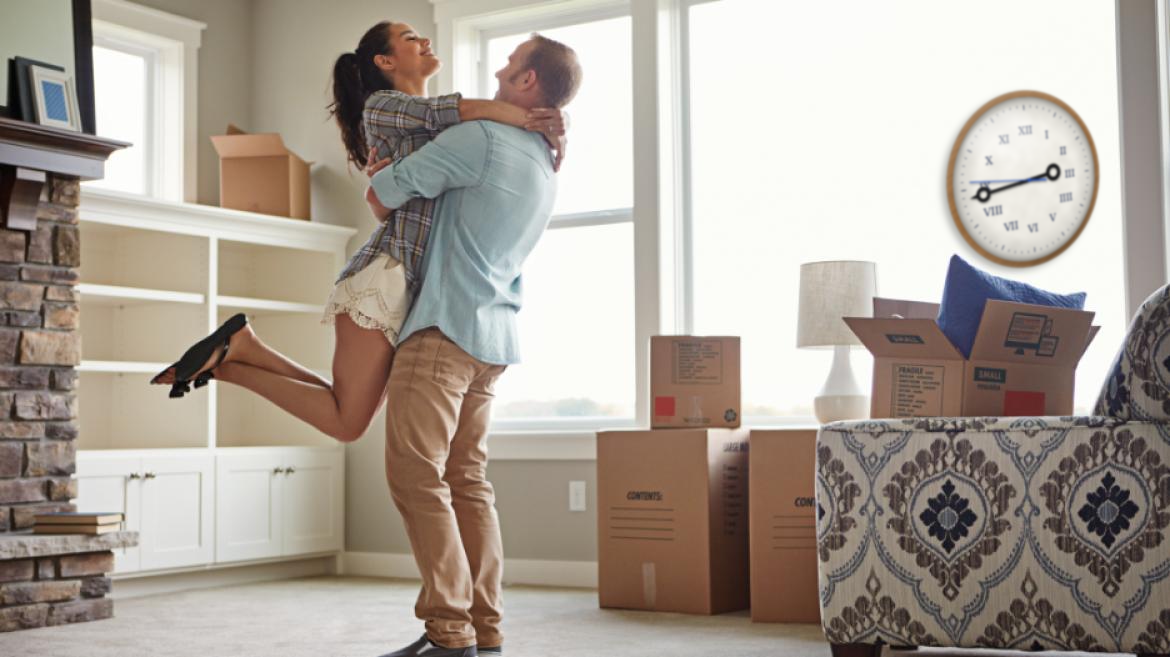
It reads 2h43m46s
